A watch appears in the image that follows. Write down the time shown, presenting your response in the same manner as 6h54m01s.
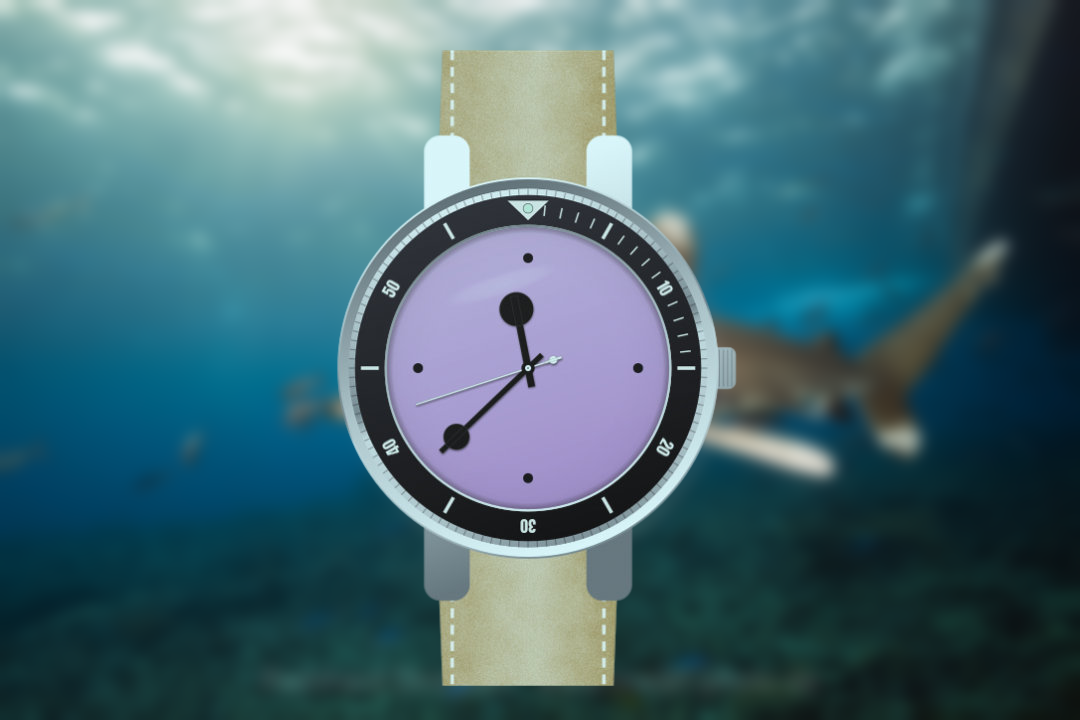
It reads 11h37m42s
